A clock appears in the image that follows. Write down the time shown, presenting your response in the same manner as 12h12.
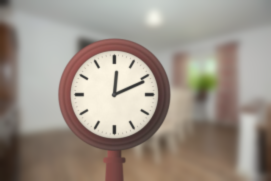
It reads 12h11
